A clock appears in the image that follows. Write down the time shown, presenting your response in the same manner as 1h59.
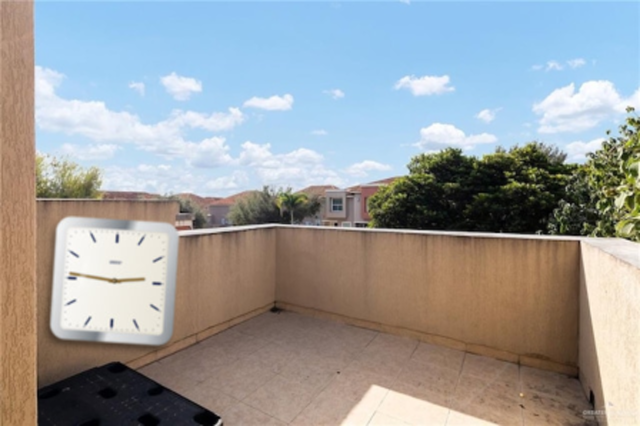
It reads 2h46
